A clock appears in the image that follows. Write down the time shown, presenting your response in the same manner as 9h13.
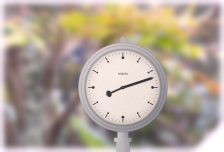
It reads 8h12
